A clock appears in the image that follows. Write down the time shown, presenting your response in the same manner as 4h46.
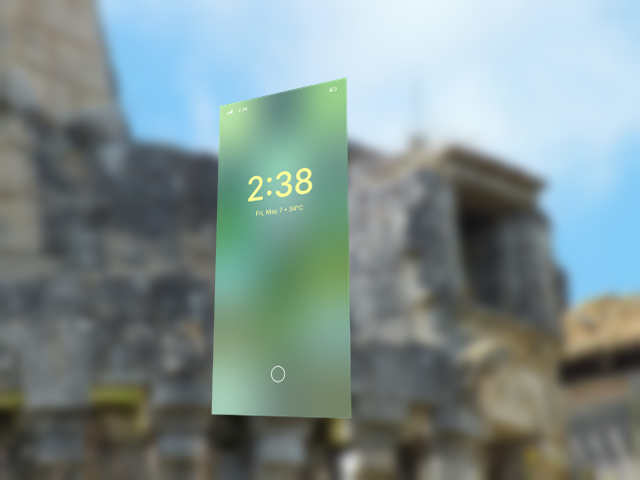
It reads 2h38
